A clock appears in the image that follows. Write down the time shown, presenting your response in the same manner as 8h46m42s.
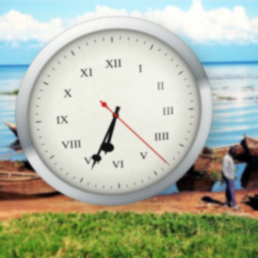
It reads 6h34m23s
